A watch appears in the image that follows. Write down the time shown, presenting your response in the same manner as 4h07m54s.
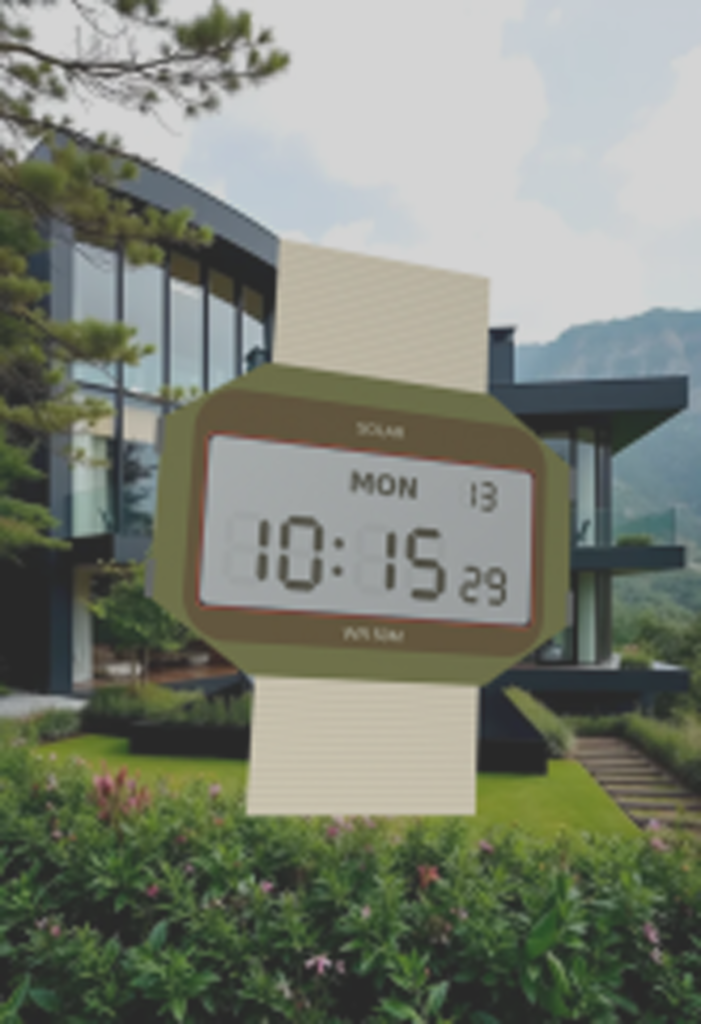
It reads 10h15m29s
